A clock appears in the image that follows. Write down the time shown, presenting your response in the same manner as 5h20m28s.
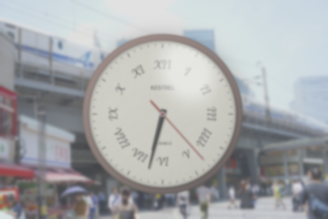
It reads 6h32m23s
